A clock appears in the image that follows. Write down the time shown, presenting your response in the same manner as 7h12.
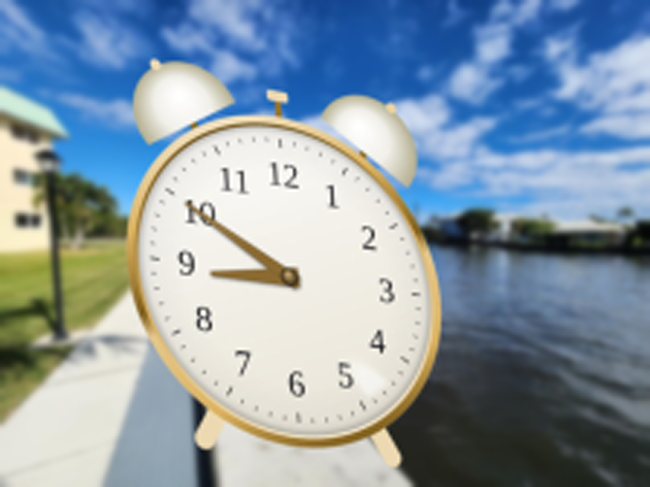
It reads 8h50
